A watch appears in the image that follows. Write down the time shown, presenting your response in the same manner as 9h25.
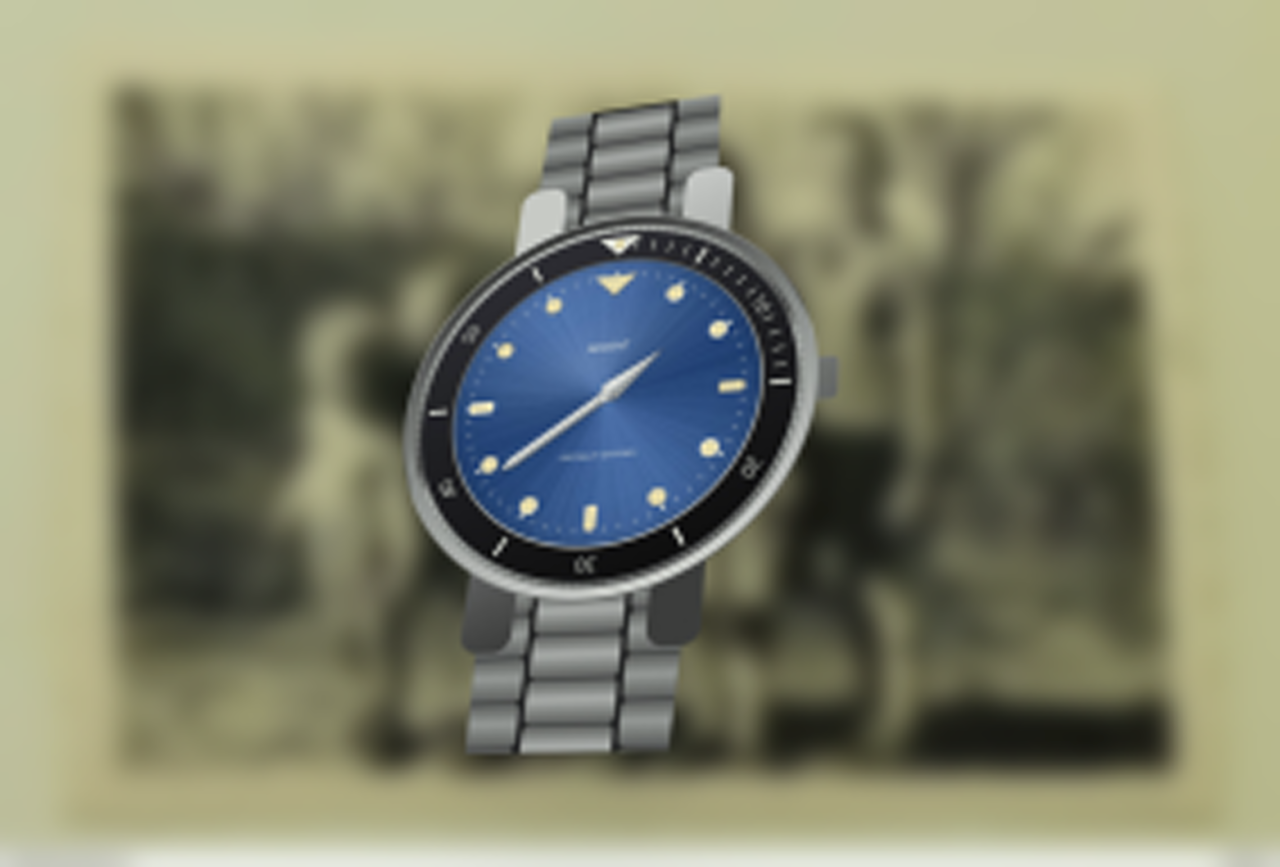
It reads 1h39
